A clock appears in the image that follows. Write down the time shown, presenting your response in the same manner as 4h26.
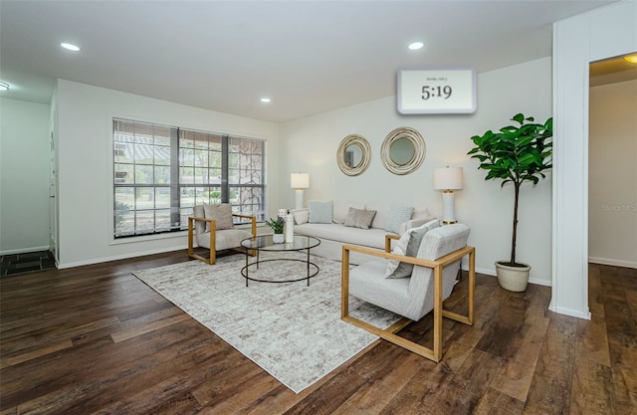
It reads 5h19
